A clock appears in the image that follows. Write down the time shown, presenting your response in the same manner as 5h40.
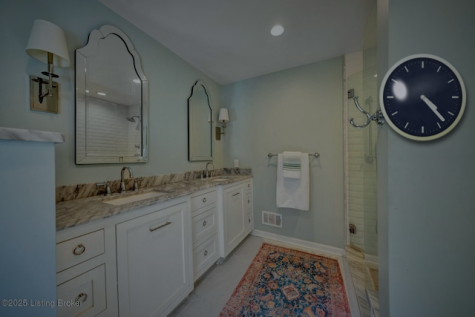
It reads 4h23
